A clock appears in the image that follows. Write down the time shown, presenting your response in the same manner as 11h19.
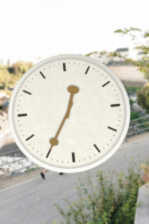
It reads 12h35
